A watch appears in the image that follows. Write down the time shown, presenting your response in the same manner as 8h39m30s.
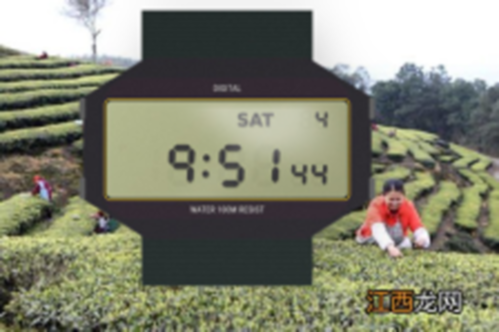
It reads 9h51m44s
